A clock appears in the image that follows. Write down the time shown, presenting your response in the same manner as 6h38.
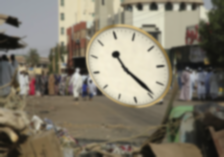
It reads 11h24
